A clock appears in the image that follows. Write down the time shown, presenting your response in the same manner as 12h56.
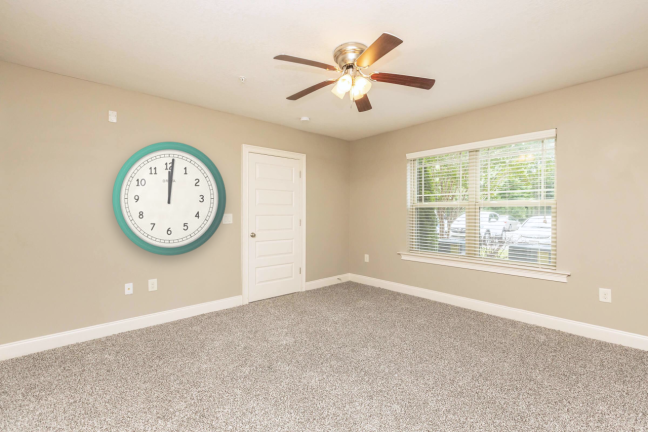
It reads 12h01
